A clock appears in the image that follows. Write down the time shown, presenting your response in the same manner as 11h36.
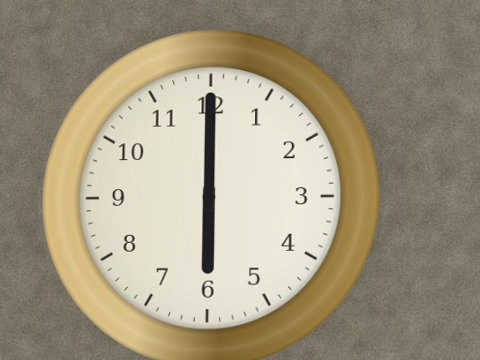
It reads 6h00
